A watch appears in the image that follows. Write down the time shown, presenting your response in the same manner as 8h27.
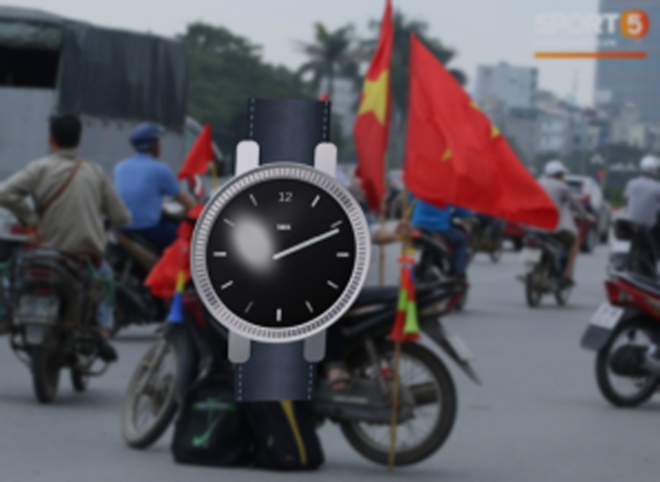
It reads 2h11
